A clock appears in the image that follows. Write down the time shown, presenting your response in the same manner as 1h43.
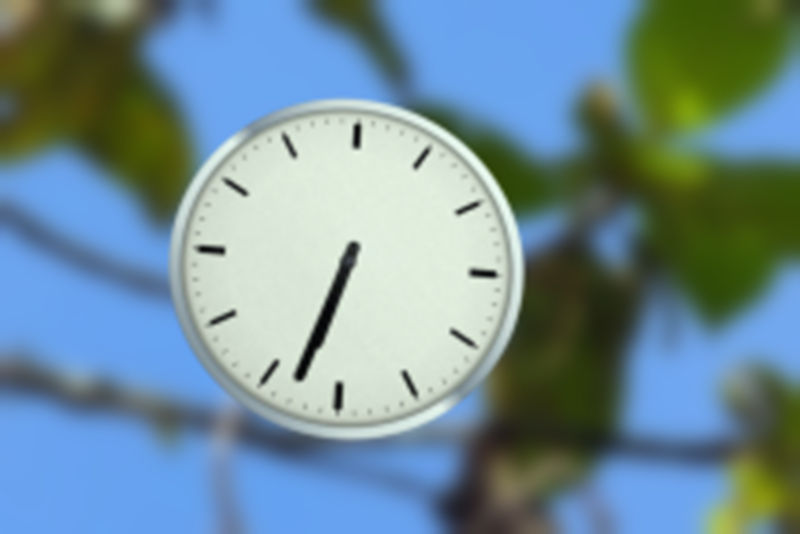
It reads 6h33
